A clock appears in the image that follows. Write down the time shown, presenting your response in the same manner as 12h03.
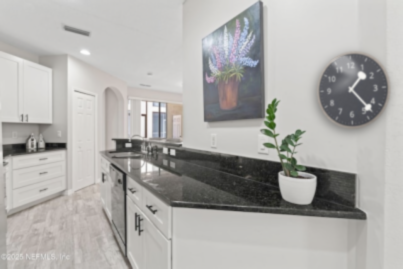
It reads 1h23
